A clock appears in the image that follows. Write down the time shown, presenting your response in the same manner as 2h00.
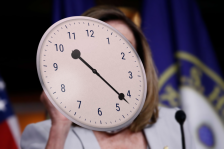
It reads 10h22
